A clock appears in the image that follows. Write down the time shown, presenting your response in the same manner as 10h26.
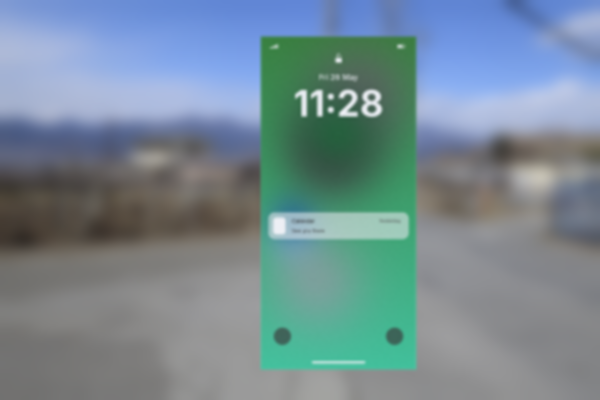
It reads 11h28
